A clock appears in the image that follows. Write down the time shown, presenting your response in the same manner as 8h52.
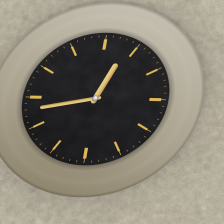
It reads 12h43
